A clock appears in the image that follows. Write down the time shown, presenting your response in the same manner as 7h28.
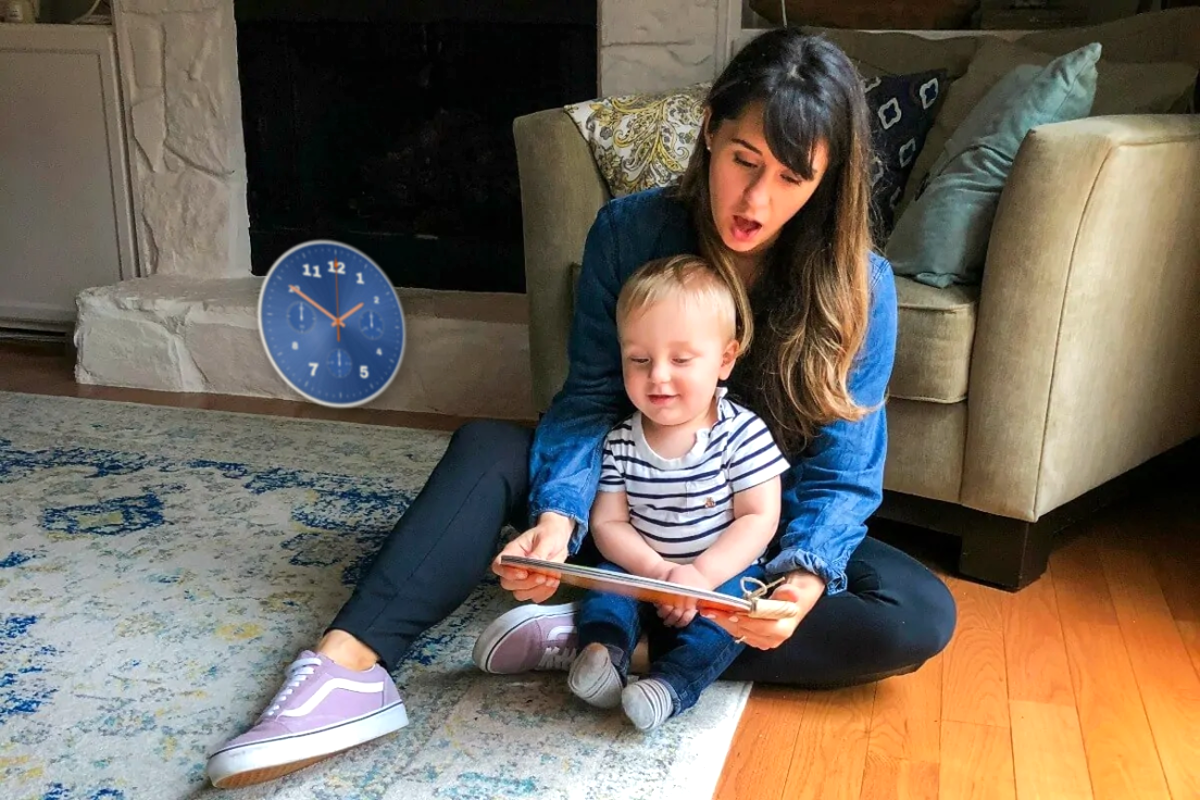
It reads 1h50
